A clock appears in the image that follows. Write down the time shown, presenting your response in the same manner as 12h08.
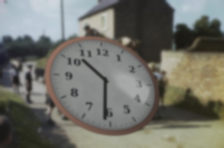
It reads 10h31
